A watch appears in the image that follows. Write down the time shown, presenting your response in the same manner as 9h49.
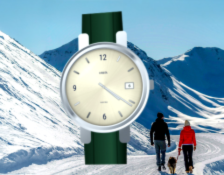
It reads 4h21
